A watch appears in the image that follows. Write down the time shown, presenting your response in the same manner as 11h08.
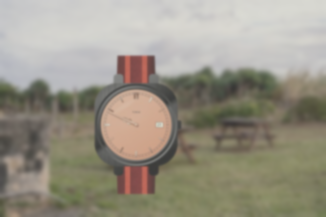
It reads 9h49
